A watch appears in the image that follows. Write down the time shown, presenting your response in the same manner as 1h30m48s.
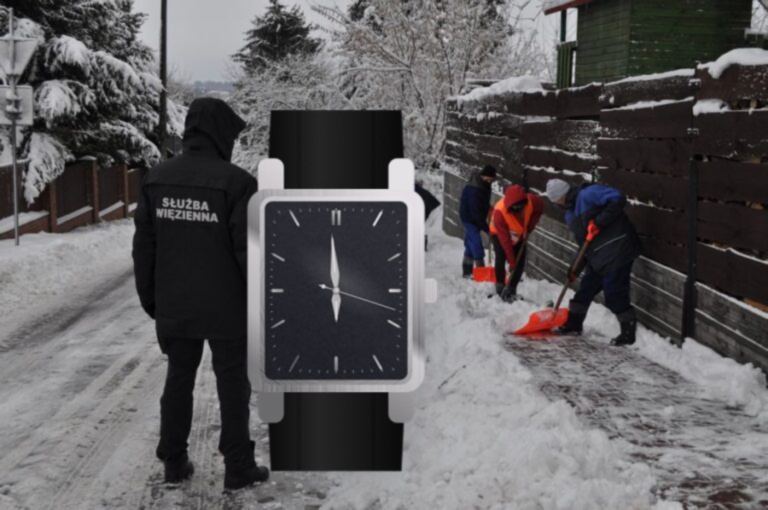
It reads 5h59m18s
